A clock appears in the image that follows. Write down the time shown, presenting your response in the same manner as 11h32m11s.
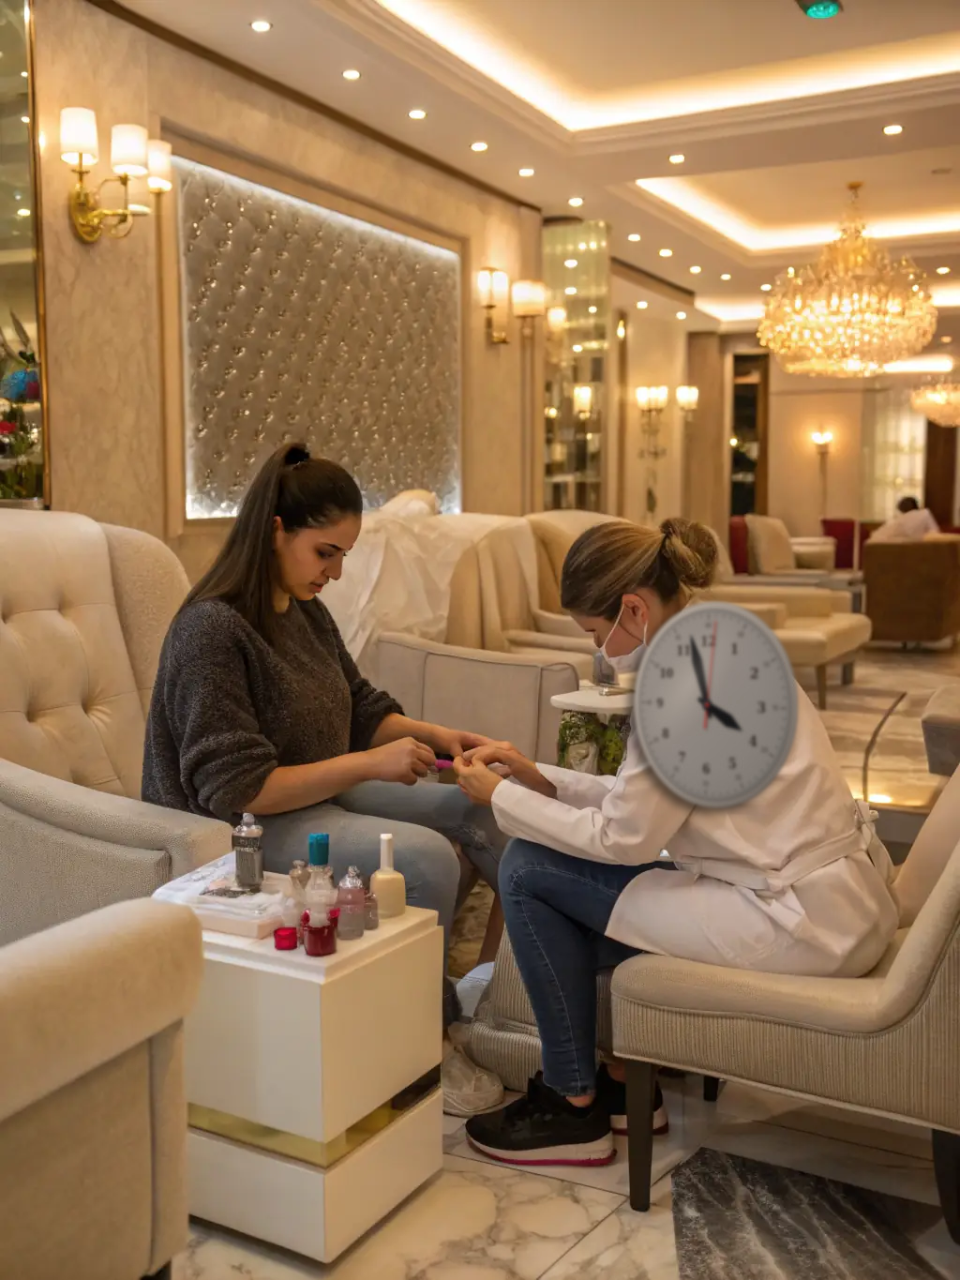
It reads 3h57m01s
